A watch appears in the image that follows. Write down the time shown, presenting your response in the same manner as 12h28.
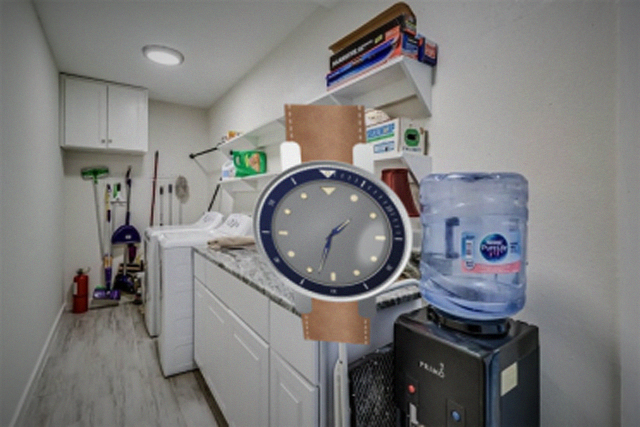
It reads 1h33
